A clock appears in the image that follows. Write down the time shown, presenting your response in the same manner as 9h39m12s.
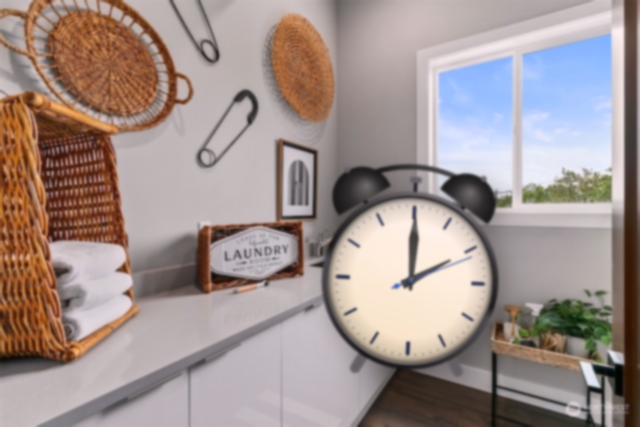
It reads 2h00m11s
